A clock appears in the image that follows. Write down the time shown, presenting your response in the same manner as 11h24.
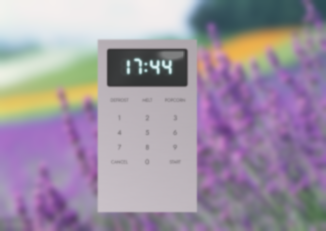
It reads 17h44
